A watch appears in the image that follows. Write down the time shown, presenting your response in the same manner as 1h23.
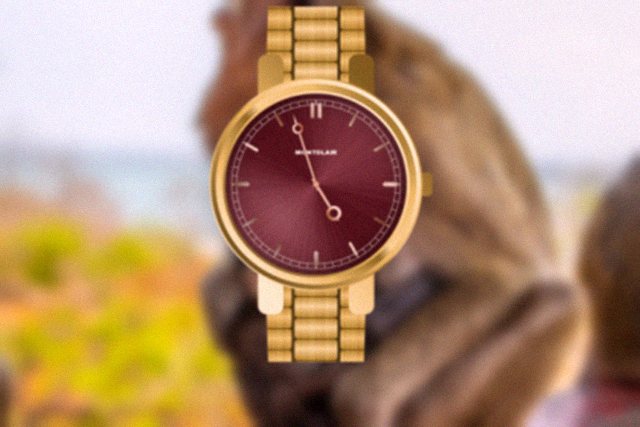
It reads 4h57
